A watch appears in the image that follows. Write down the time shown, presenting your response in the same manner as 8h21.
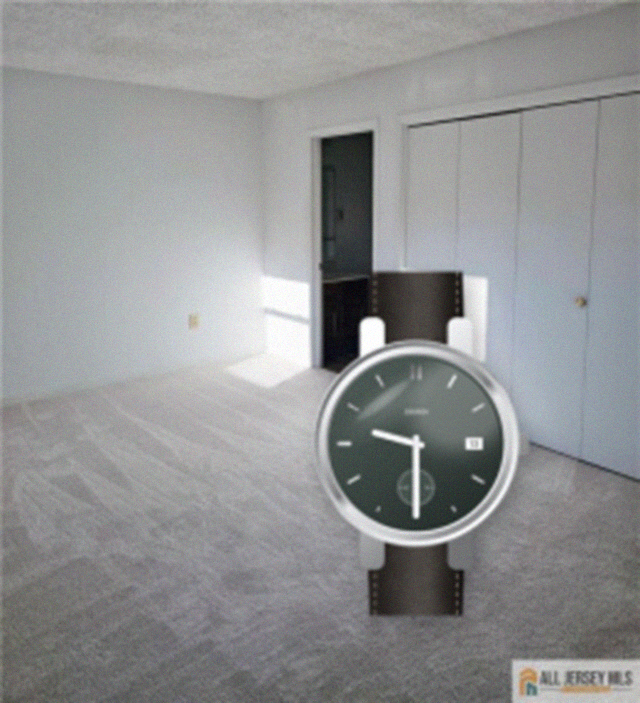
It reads 9h30
